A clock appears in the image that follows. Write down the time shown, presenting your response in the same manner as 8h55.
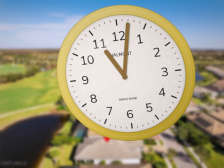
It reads 11h02
